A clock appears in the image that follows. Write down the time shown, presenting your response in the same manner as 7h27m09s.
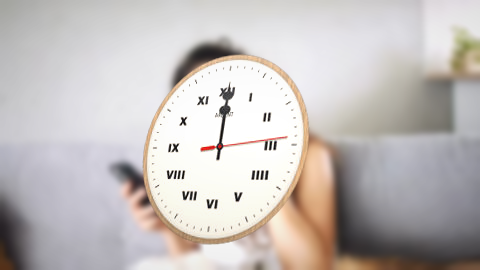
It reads 12h00m14s
